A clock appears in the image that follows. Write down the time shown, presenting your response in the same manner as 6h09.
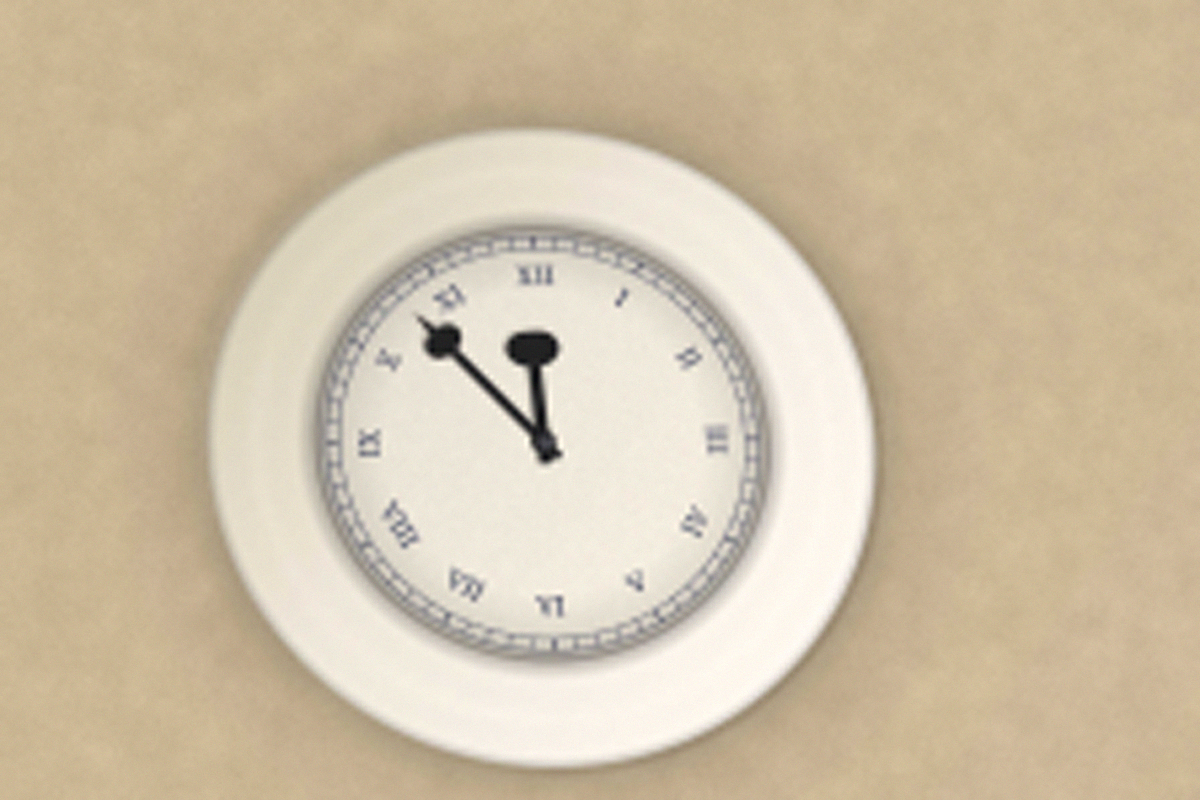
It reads 11h53
